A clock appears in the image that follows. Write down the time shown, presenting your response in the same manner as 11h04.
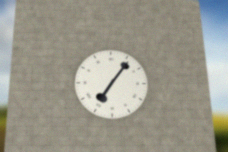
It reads 7h06
